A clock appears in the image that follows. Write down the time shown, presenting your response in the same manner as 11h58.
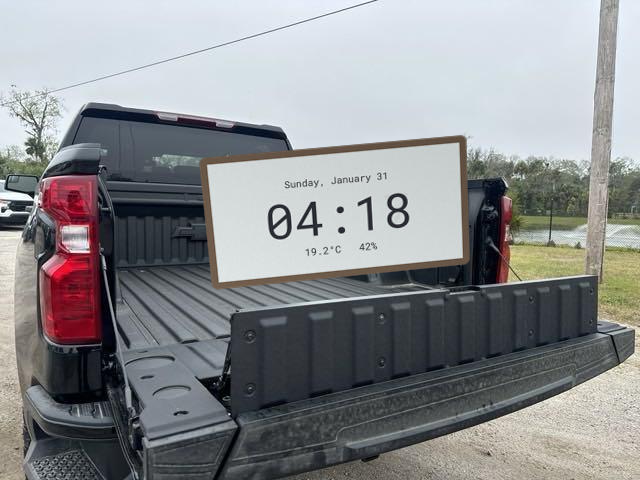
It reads 4h18
